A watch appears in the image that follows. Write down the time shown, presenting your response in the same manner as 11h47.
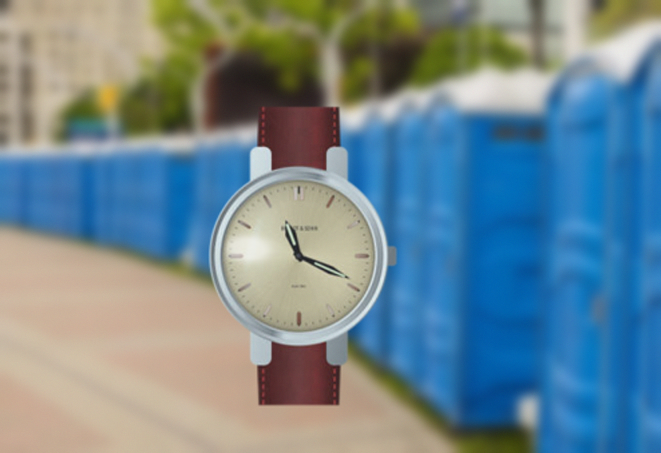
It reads 11h19
